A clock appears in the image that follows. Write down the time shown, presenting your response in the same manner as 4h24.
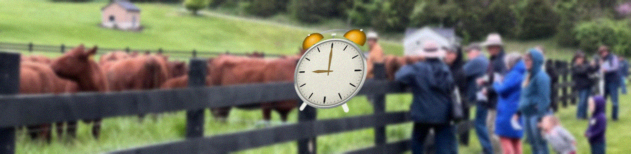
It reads 9h00
